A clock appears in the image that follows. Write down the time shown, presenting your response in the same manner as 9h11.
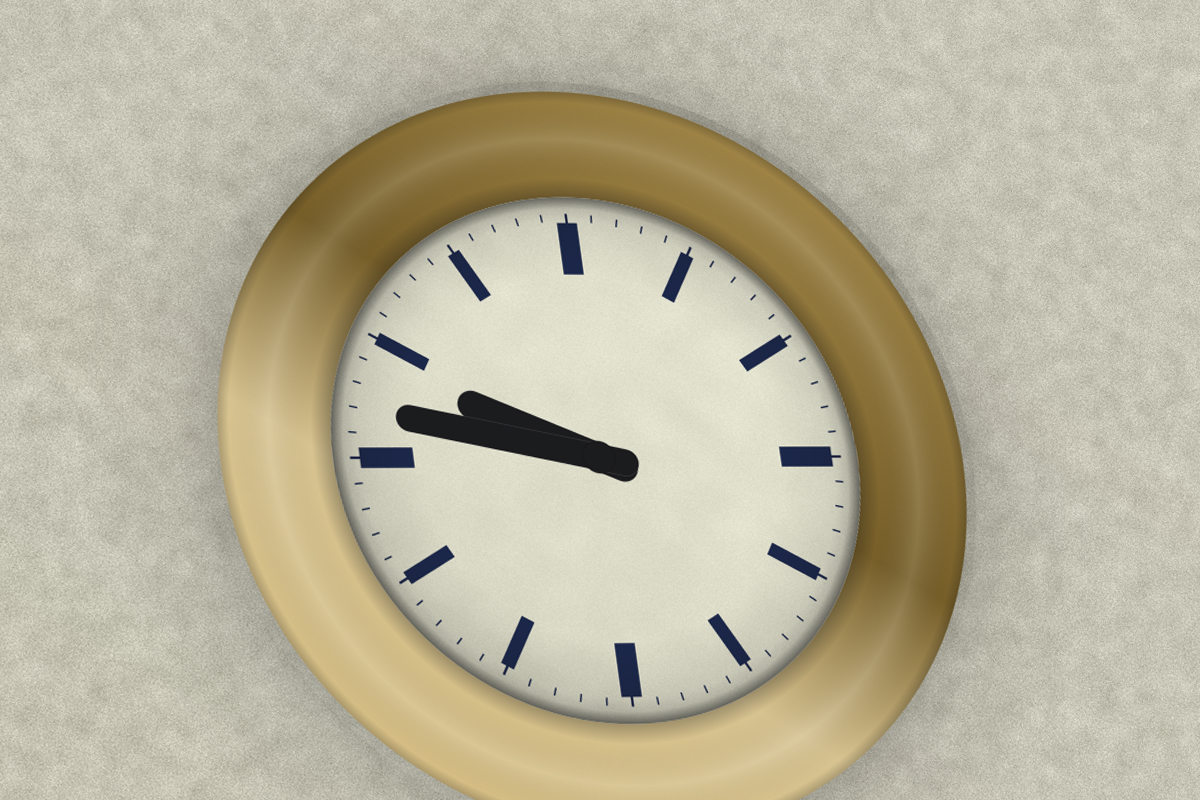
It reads 9h47
